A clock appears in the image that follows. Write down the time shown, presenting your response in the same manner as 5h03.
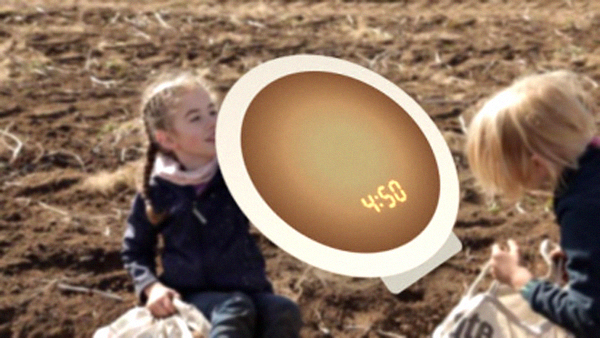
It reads 4h50
